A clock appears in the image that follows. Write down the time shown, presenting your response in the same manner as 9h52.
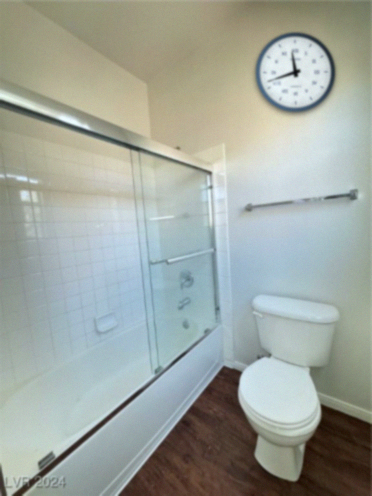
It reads 11h42
